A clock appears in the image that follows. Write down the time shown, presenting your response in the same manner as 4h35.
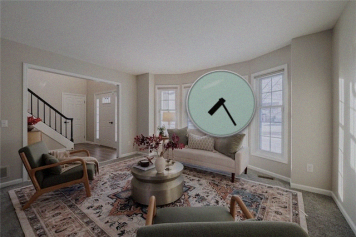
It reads 7h25
